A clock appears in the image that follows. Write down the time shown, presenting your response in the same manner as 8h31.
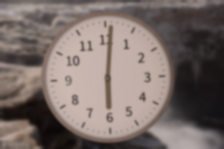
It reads 6h01
